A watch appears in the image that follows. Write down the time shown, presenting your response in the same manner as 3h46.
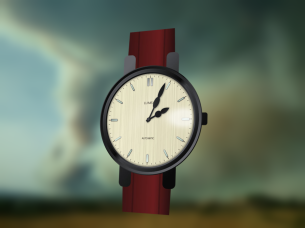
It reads 2h04
